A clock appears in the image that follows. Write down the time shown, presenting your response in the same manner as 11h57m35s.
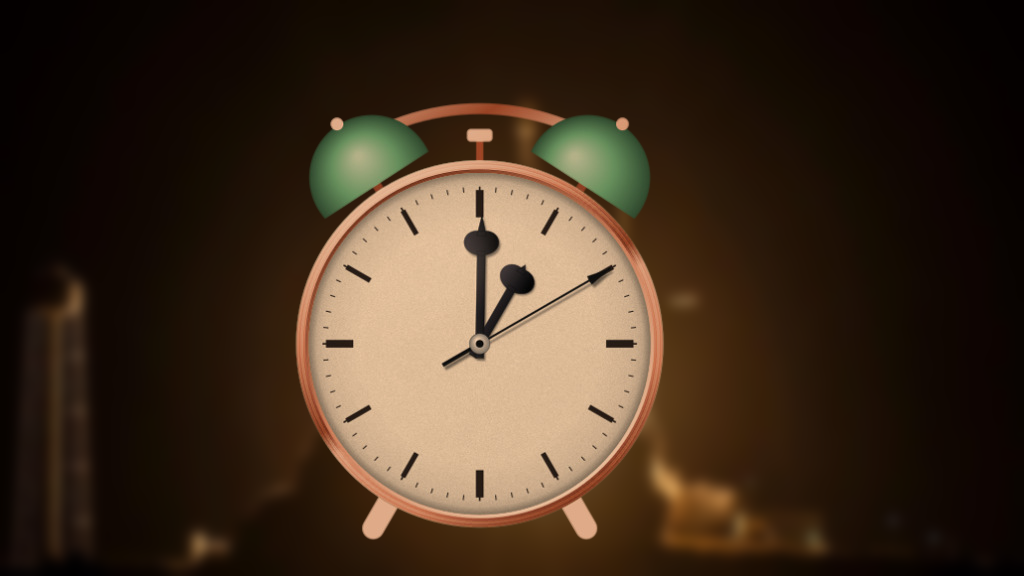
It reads 1h00m10s
